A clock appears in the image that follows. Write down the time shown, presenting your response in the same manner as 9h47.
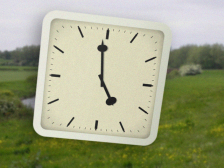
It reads 4h59
